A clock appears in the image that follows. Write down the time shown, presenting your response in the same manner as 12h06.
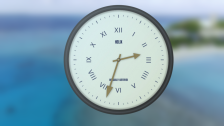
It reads 2h33
